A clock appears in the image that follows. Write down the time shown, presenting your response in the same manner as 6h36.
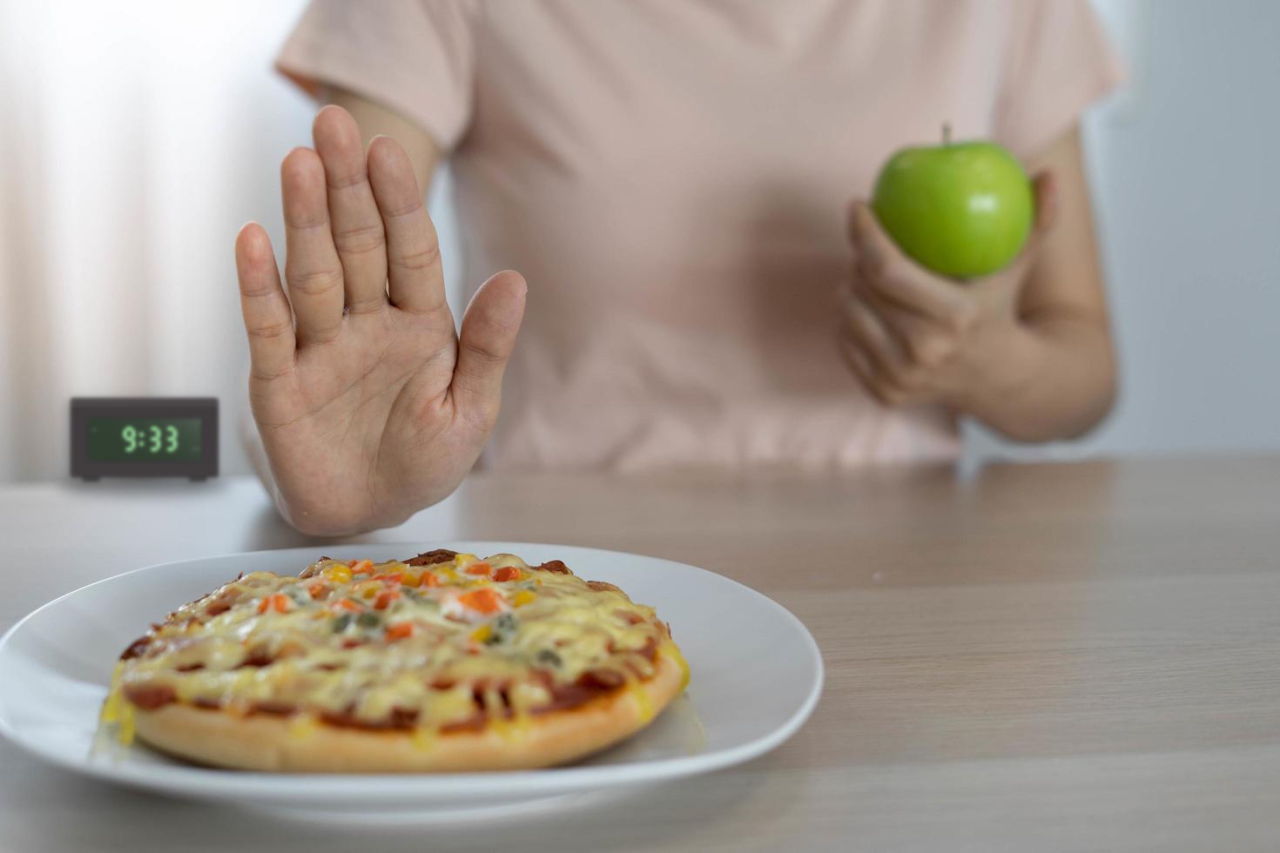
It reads 9h33
